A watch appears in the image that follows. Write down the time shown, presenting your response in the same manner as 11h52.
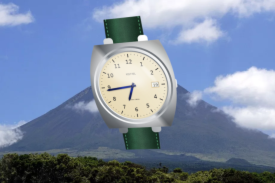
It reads 6h44
